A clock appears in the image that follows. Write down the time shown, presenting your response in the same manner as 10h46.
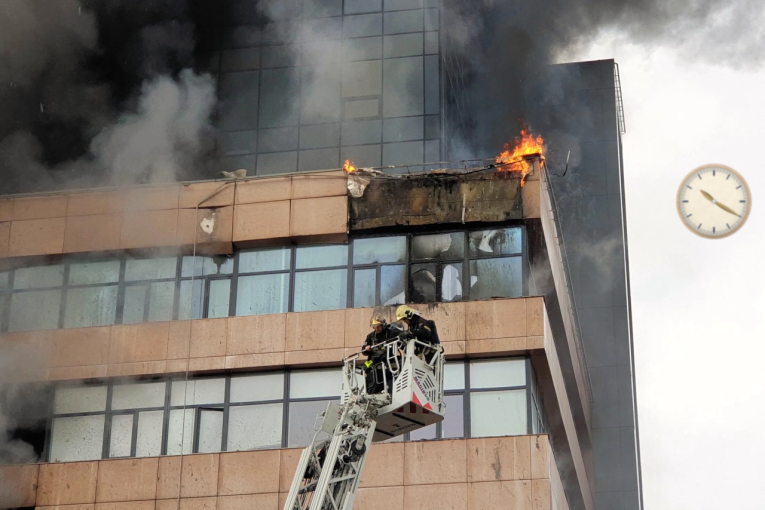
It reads 10h20
